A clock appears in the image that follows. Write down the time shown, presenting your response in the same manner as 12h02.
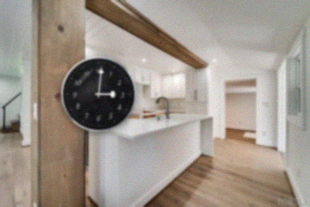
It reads 3h01
